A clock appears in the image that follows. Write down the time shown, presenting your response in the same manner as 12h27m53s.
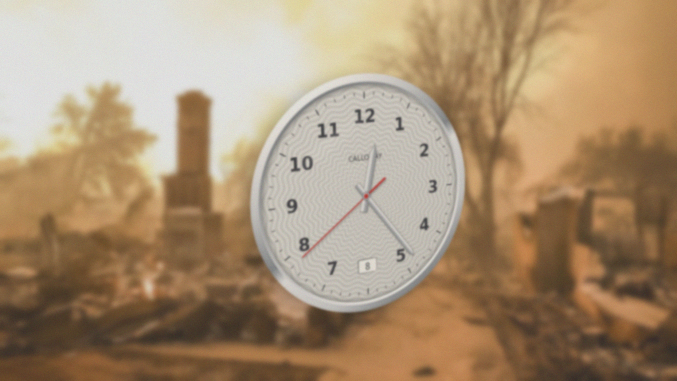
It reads 12h23m39s
